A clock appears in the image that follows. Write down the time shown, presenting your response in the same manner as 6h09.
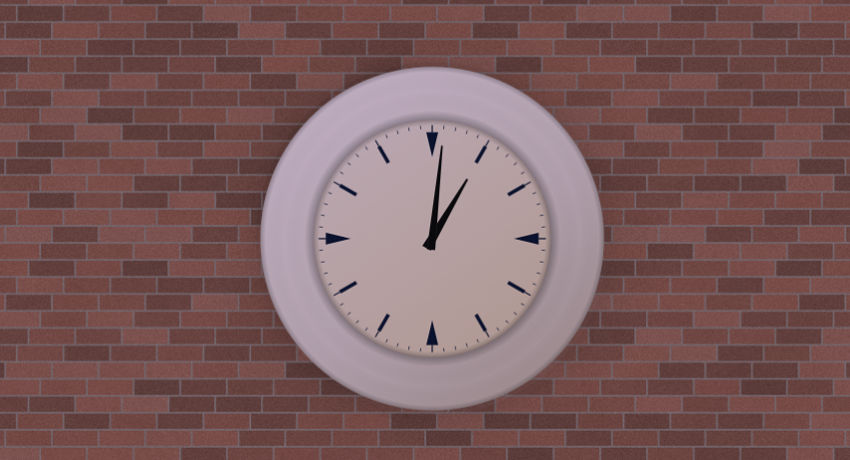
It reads 1h01
